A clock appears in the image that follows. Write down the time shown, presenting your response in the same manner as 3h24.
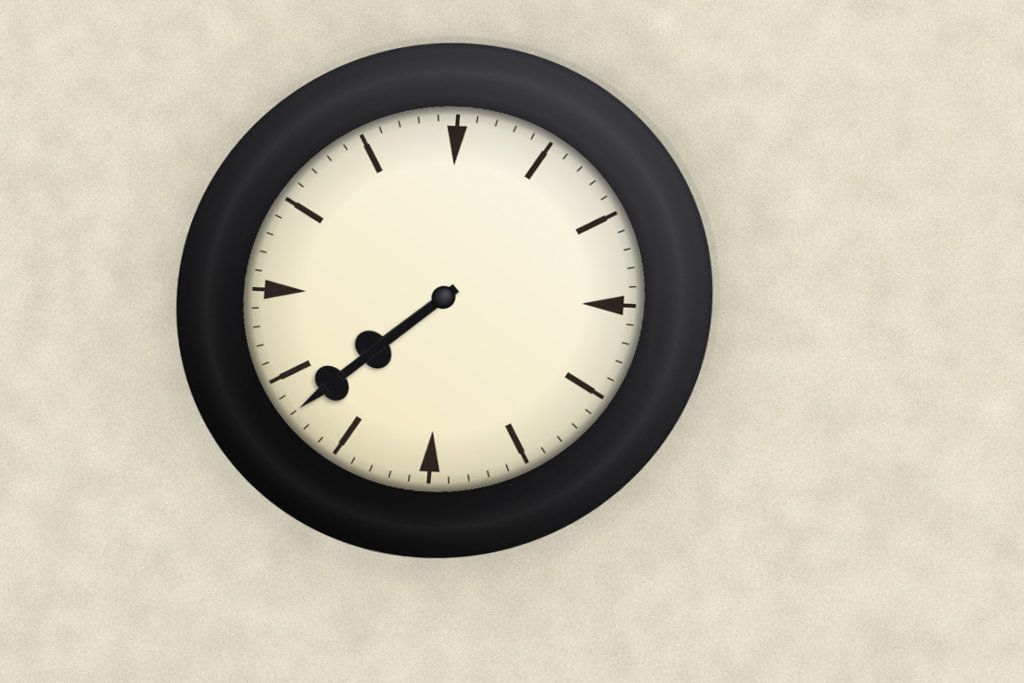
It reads 7h38
